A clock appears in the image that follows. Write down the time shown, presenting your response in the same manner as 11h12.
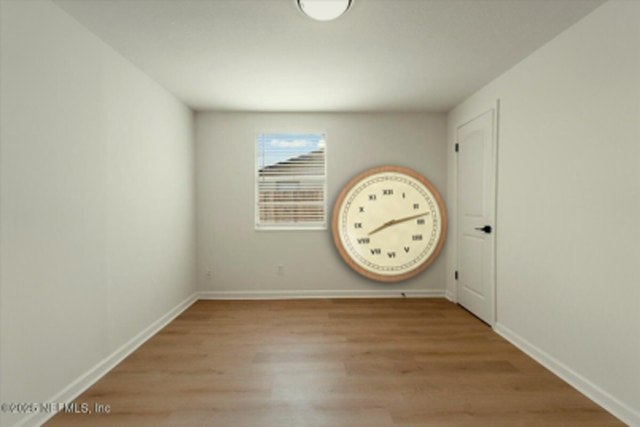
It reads 8h13
